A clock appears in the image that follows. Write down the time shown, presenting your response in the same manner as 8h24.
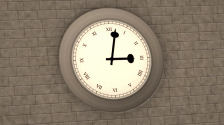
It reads 3h02
